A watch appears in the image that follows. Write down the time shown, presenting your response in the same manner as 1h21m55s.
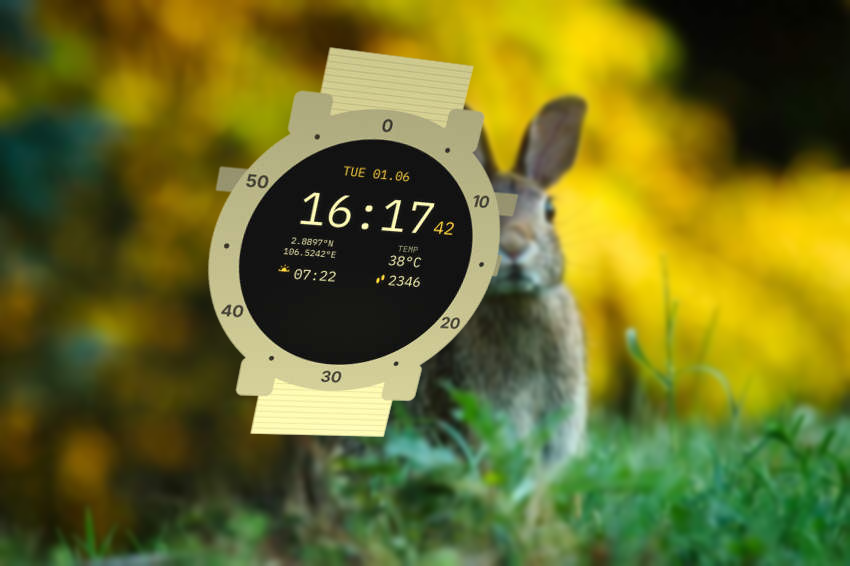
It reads 16h17m42s
